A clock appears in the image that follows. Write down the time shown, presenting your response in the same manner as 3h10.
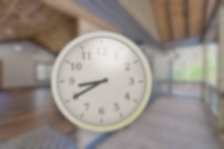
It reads 8h40
